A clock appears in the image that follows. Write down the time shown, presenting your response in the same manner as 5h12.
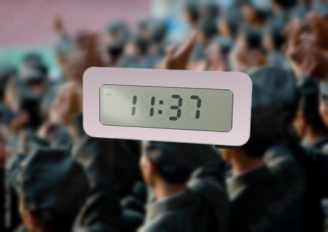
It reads 11h37
